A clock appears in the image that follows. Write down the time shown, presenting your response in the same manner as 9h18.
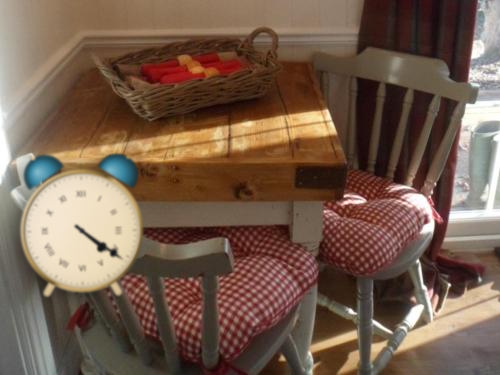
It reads 4h21
